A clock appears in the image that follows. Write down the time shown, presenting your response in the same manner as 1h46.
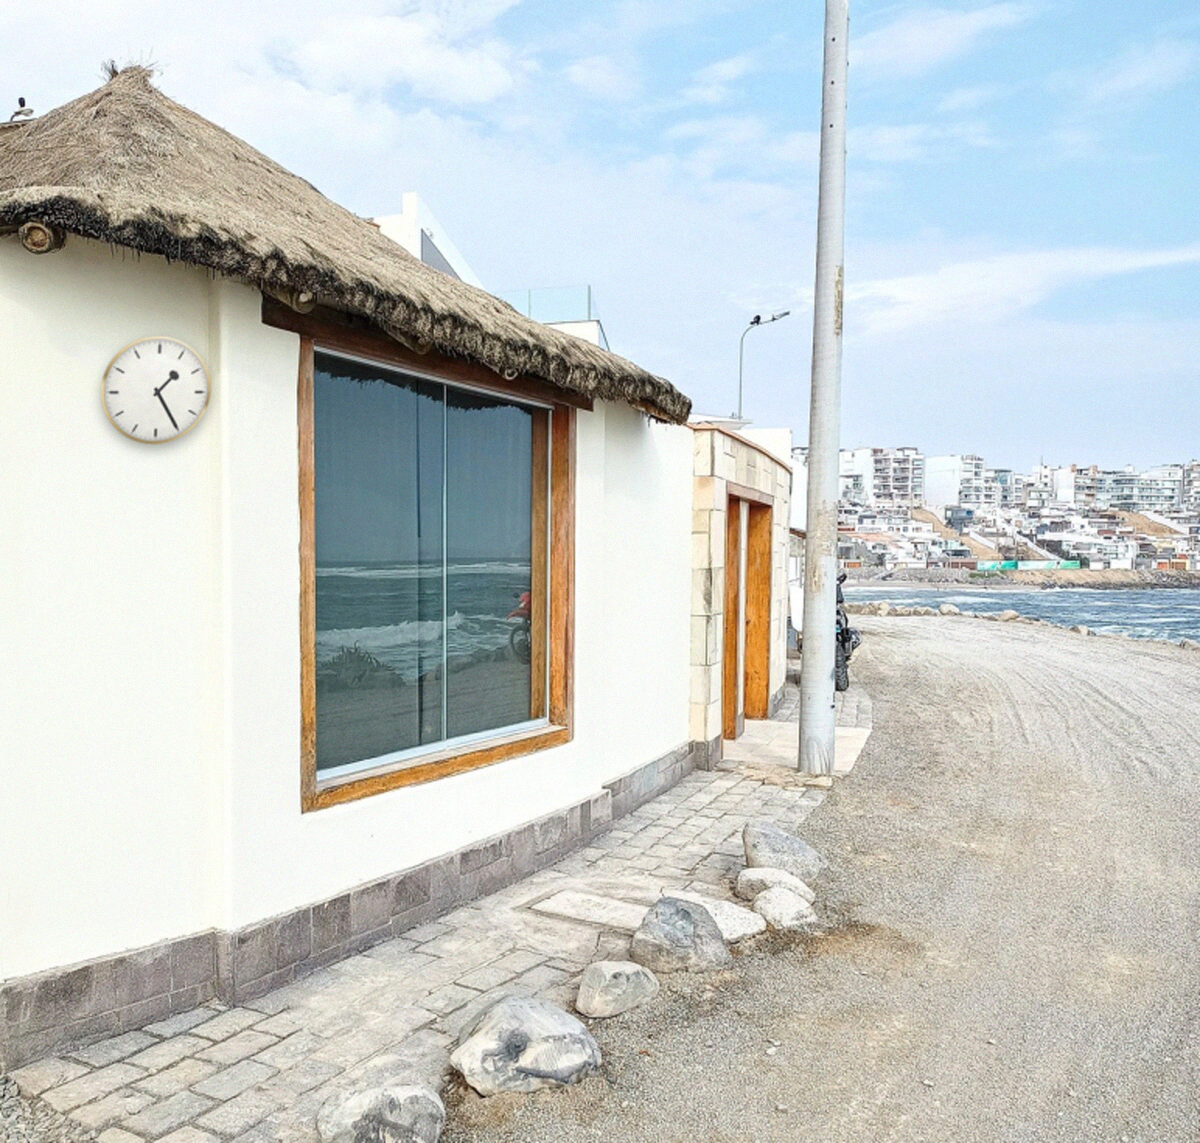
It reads 1h25
